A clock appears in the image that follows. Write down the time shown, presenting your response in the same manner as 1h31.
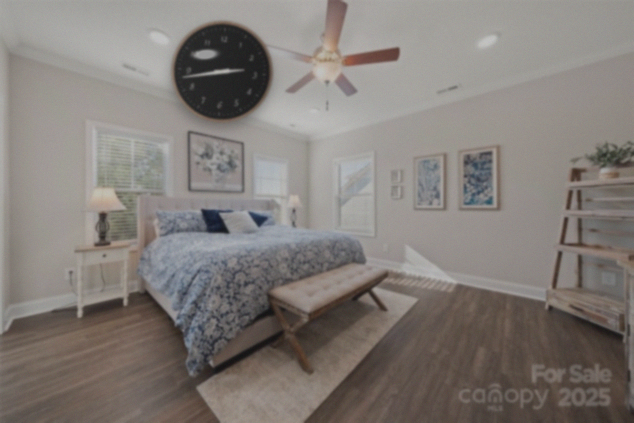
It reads 2h43
